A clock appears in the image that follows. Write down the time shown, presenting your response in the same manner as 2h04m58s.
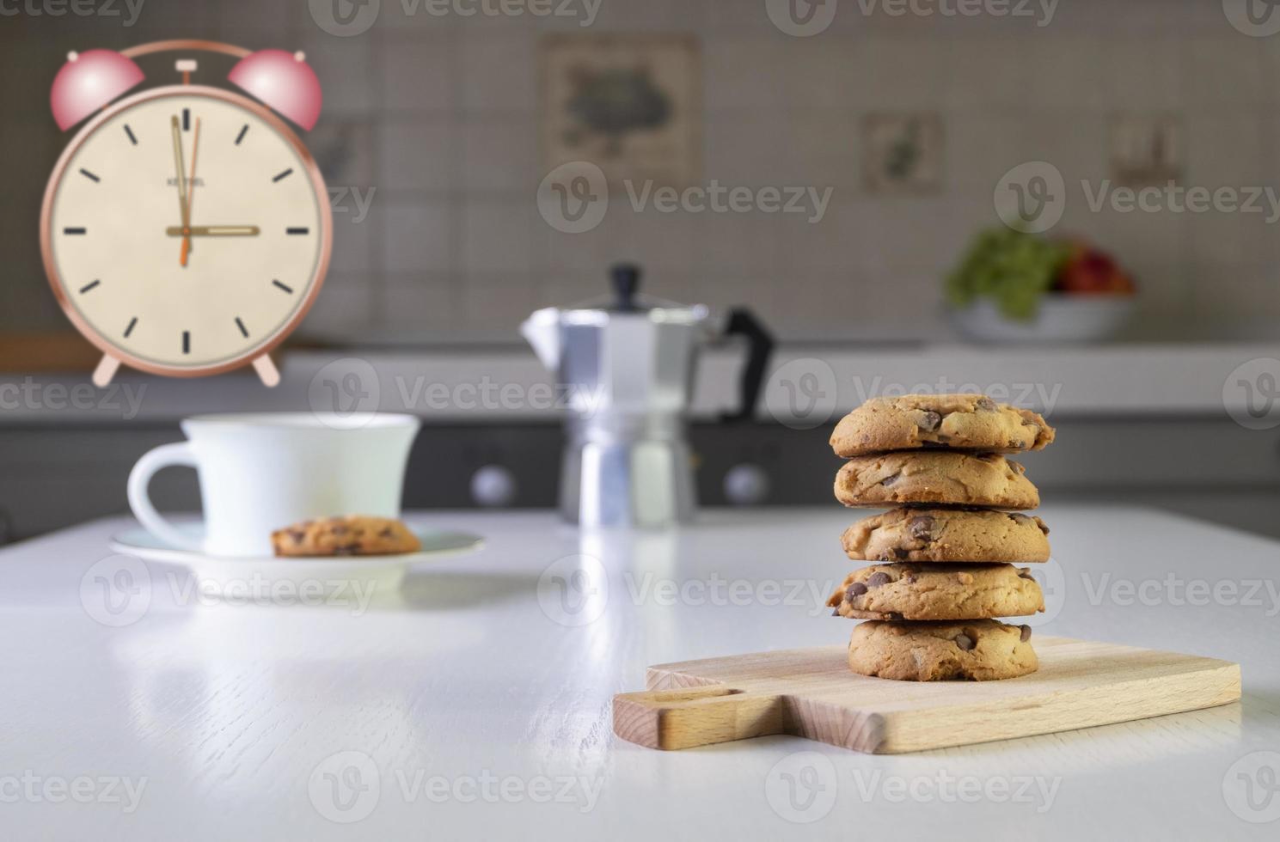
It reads 2h59m01s
